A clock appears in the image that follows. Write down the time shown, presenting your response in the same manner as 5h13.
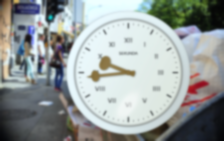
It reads 9h44
